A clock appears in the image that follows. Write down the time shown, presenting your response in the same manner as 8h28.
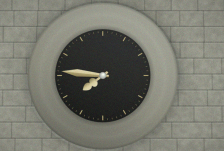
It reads 7h46
